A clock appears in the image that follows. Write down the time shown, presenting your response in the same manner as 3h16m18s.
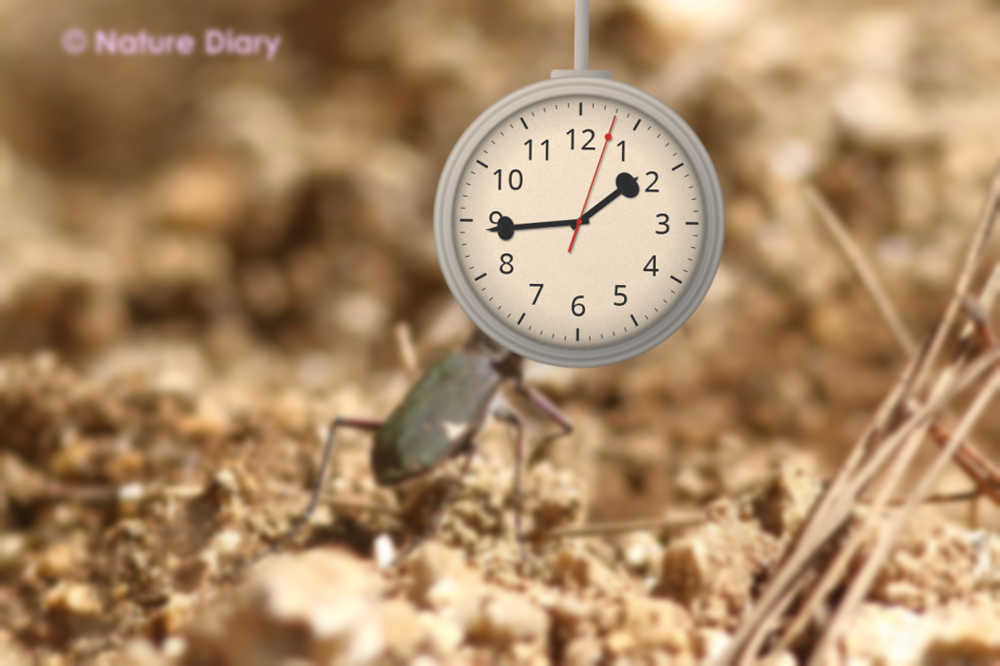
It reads 1h44m03s
